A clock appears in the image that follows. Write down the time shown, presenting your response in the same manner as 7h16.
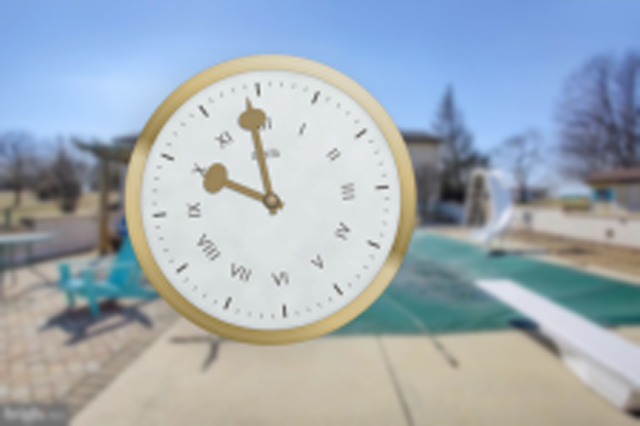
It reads 9h59
